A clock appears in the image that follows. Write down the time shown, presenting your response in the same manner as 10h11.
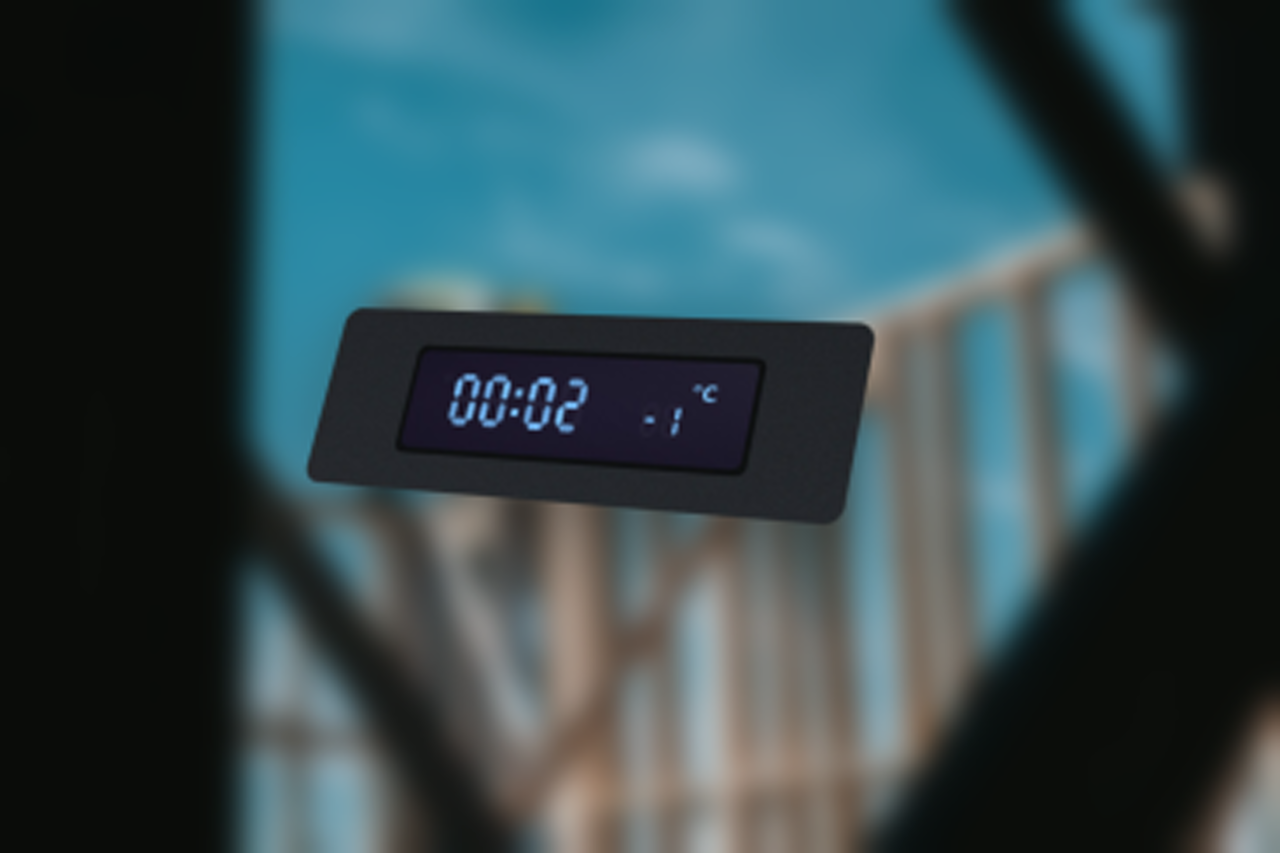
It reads 0h02
